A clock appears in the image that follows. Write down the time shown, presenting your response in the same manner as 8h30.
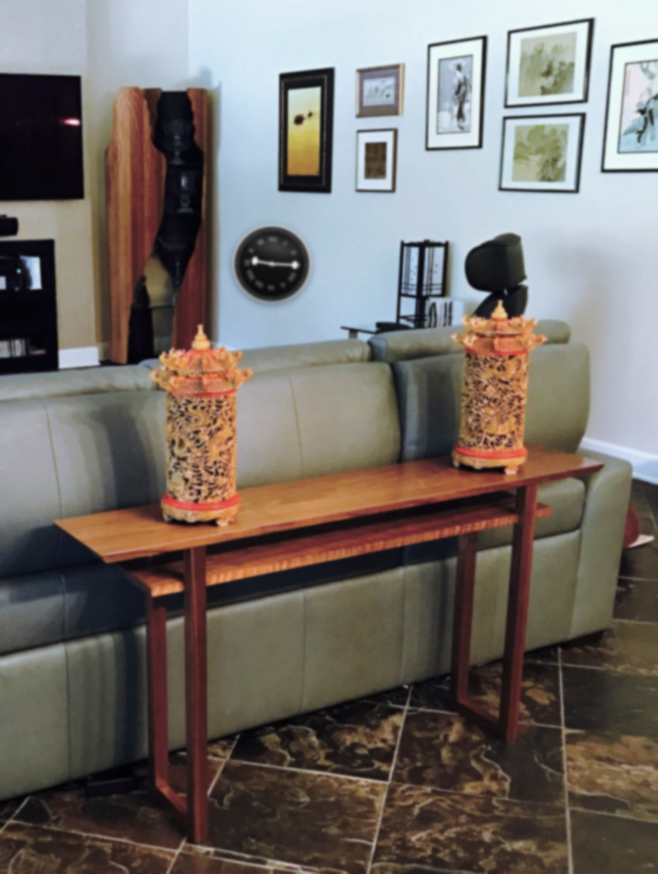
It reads 9h15
